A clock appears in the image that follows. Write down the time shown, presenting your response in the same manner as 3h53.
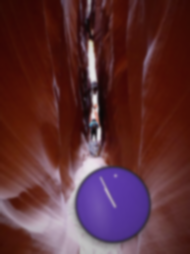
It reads 10h55
